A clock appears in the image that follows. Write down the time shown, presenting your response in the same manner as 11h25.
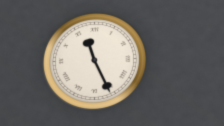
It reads 11h26
